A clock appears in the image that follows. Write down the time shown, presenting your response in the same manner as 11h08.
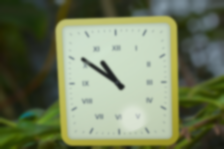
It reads 10h51
